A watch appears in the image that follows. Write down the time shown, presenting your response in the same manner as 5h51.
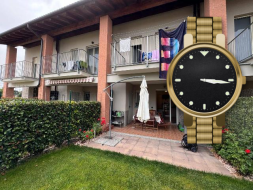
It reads 3h16
